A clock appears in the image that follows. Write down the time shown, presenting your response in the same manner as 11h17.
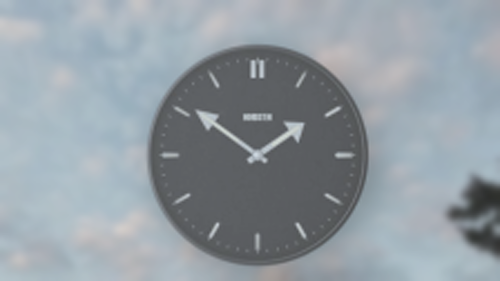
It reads 1h51
